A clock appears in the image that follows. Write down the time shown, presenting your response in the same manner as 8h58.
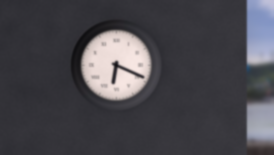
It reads 6h19
